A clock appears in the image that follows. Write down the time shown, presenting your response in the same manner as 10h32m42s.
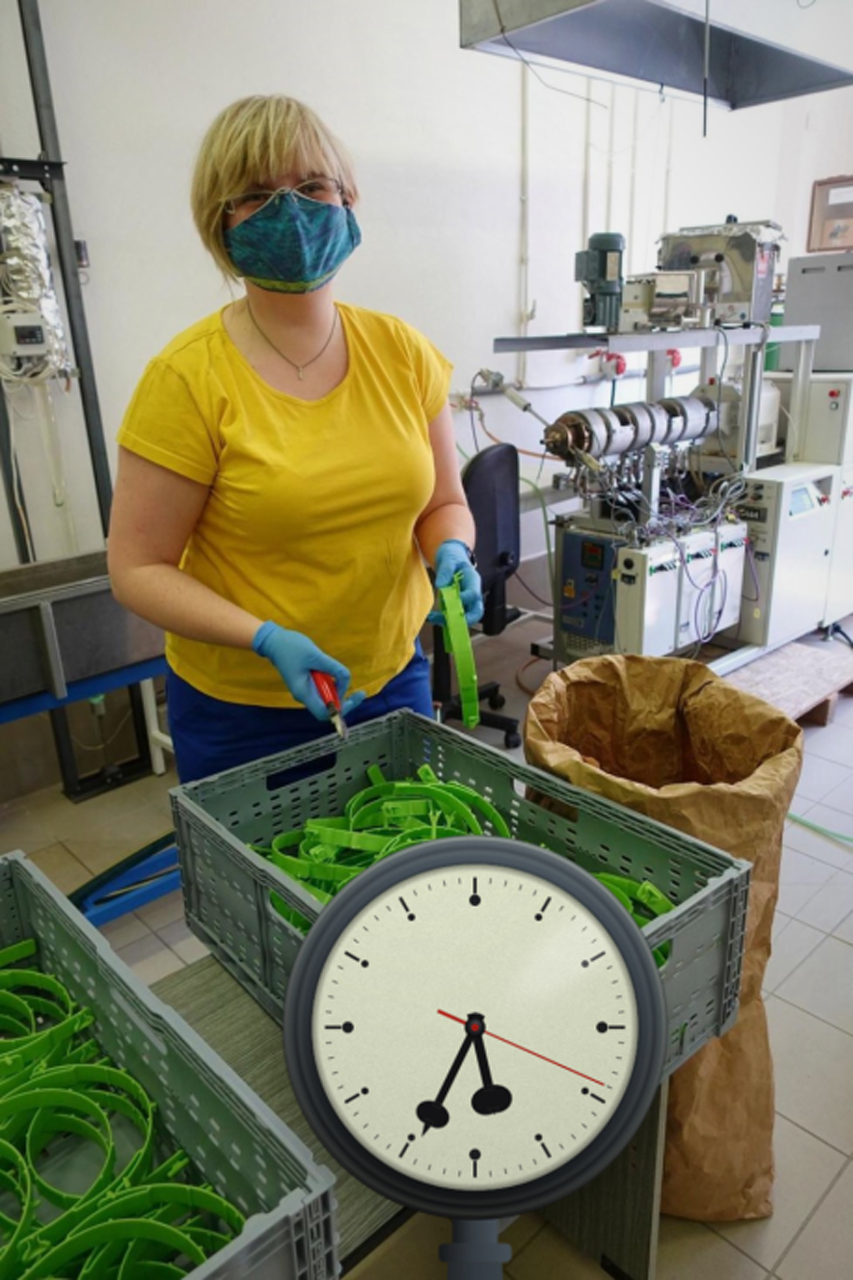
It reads 5h34m19s
